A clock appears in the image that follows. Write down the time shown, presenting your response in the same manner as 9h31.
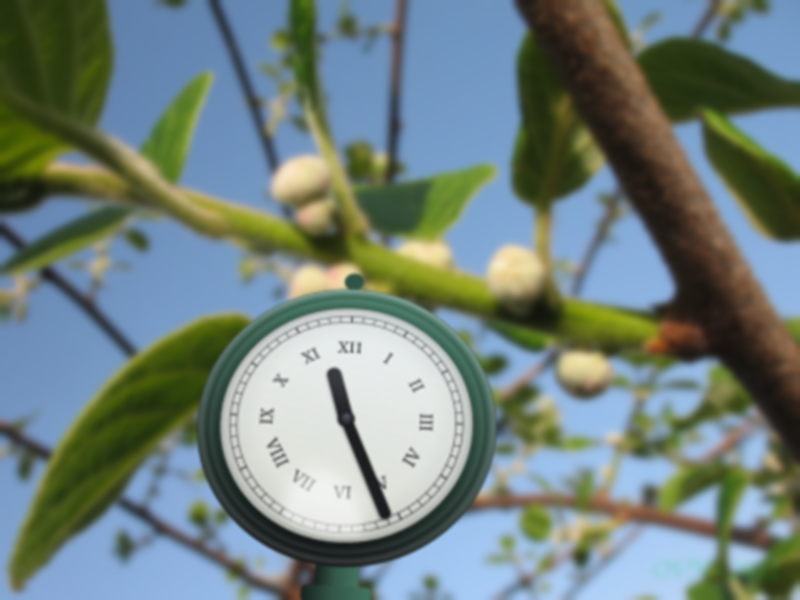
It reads 11h26
